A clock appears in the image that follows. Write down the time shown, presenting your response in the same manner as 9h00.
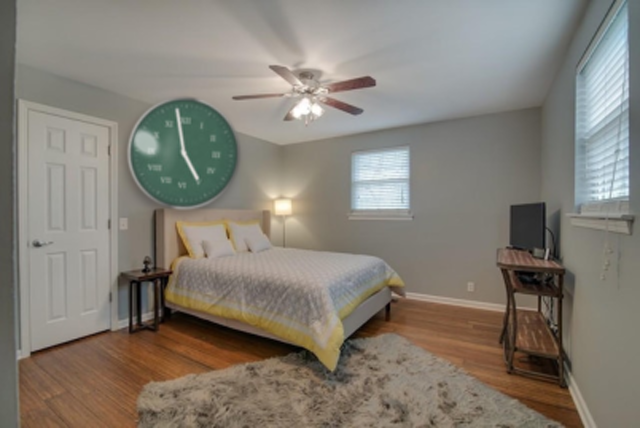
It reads 4h58
